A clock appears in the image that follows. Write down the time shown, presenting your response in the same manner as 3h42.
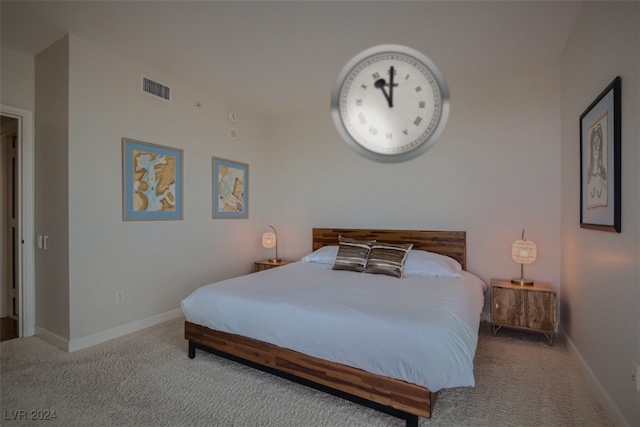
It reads 11h00
